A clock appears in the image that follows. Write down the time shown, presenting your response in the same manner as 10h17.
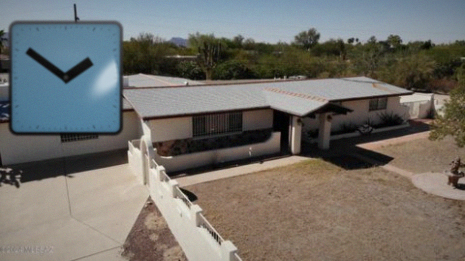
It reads 1h51
